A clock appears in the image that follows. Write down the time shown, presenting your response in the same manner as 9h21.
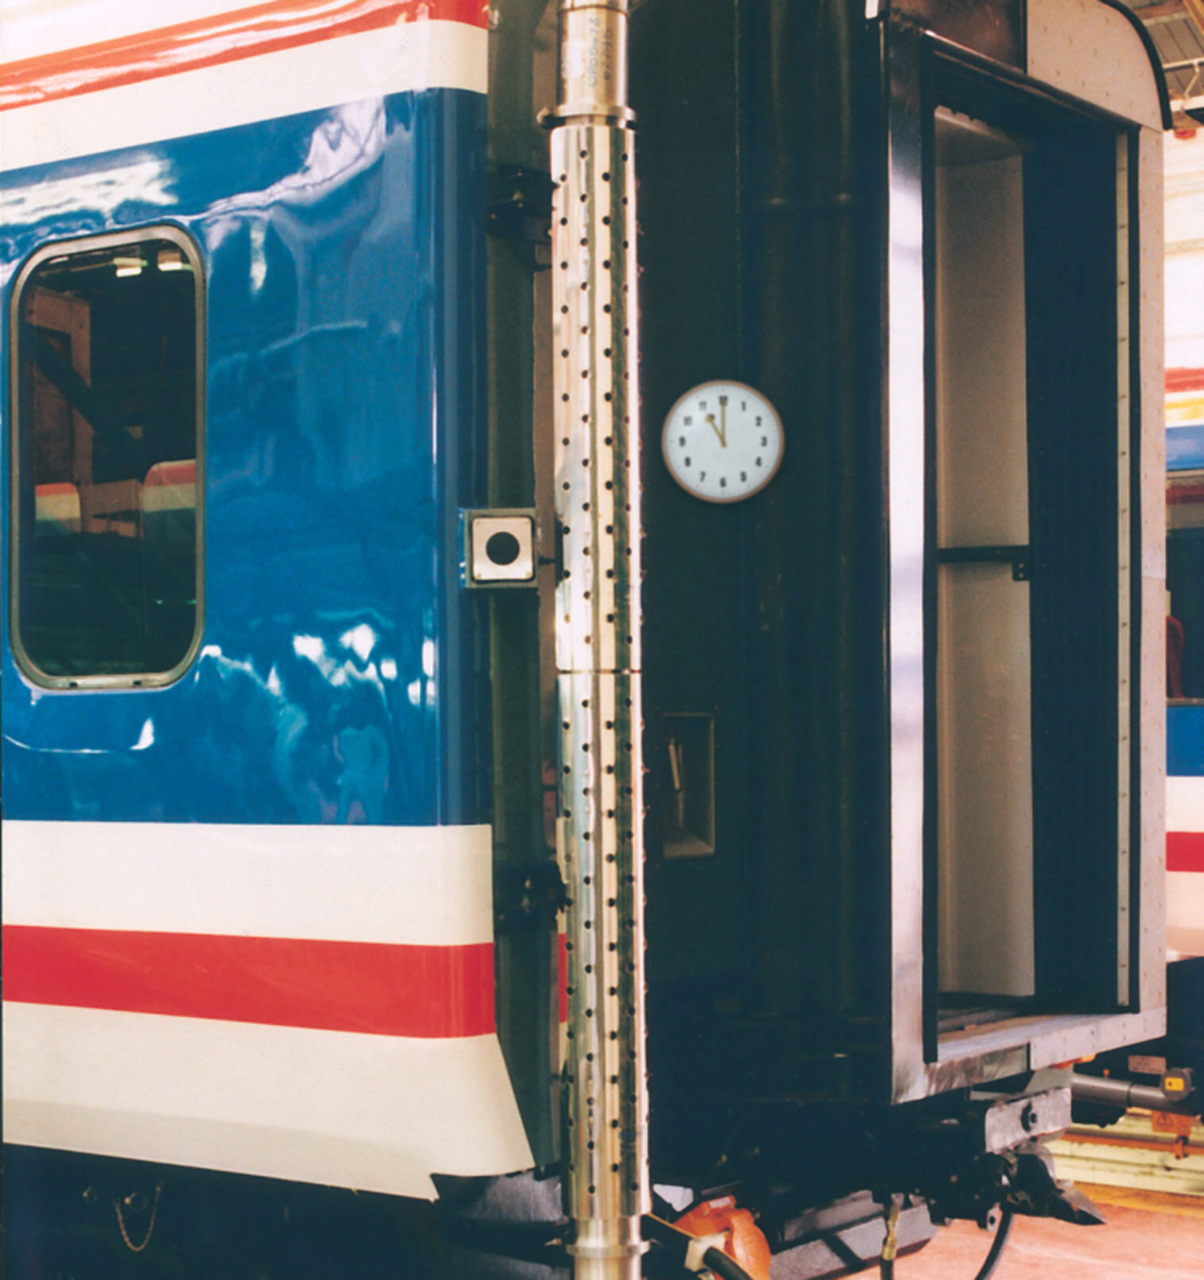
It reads 11h00
